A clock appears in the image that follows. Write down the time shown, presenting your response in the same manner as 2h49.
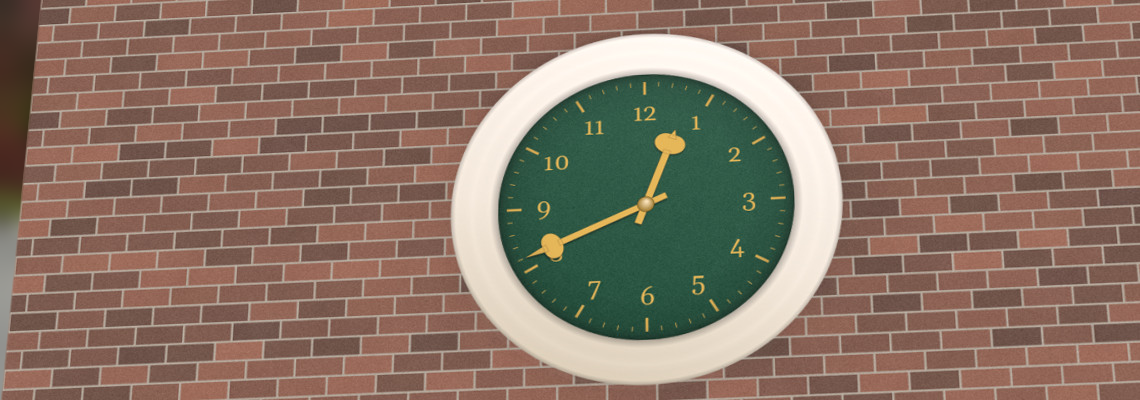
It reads 12h41
